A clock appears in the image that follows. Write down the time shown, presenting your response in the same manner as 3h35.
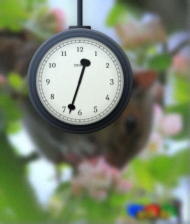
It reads 12h33
